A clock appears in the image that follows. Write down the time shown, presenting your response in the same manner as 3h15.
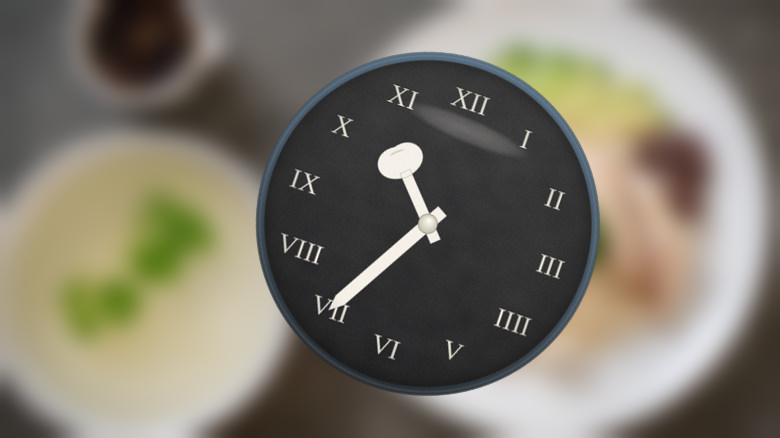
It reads 10h35
